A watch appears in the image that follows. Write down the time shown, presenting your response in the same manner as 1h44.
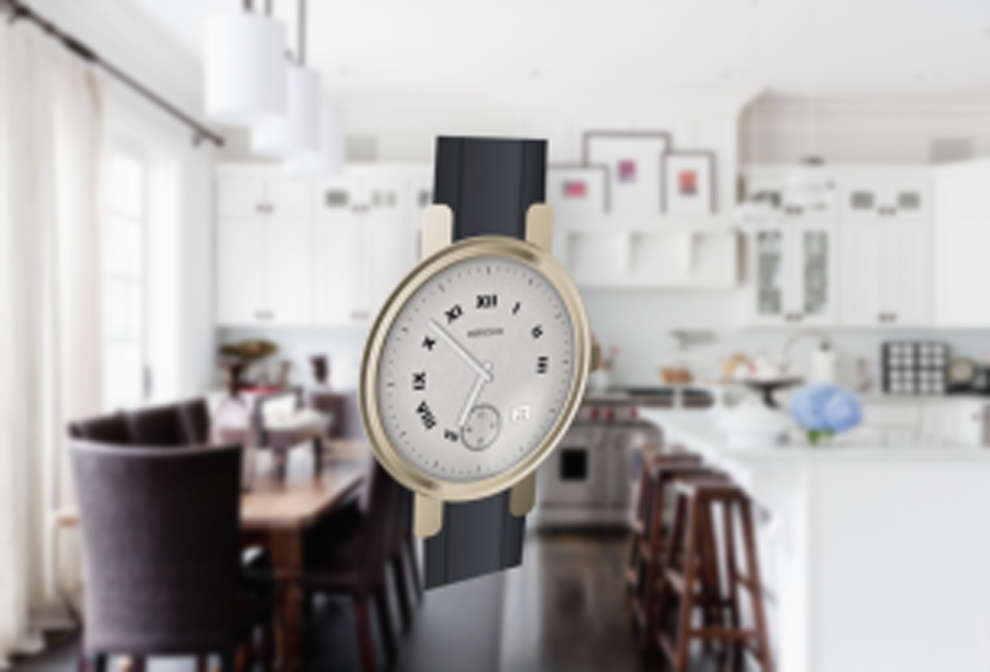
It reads 6h52
